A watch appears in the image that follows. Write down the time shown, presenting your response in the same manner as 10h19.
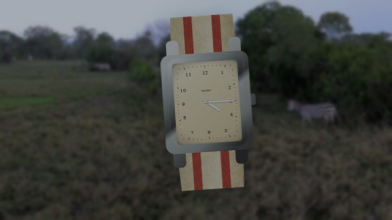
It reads 4h15
